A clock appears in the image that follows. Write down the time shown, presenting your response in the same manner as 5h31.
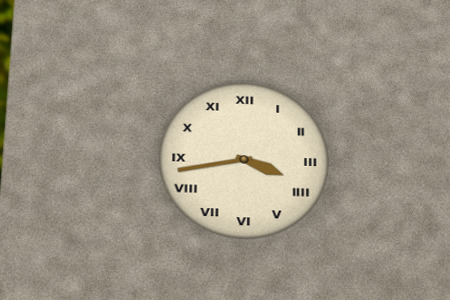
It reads 3h43
